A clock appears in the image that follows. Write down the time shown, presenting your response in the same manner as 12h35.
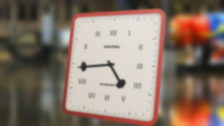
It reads 4h44
